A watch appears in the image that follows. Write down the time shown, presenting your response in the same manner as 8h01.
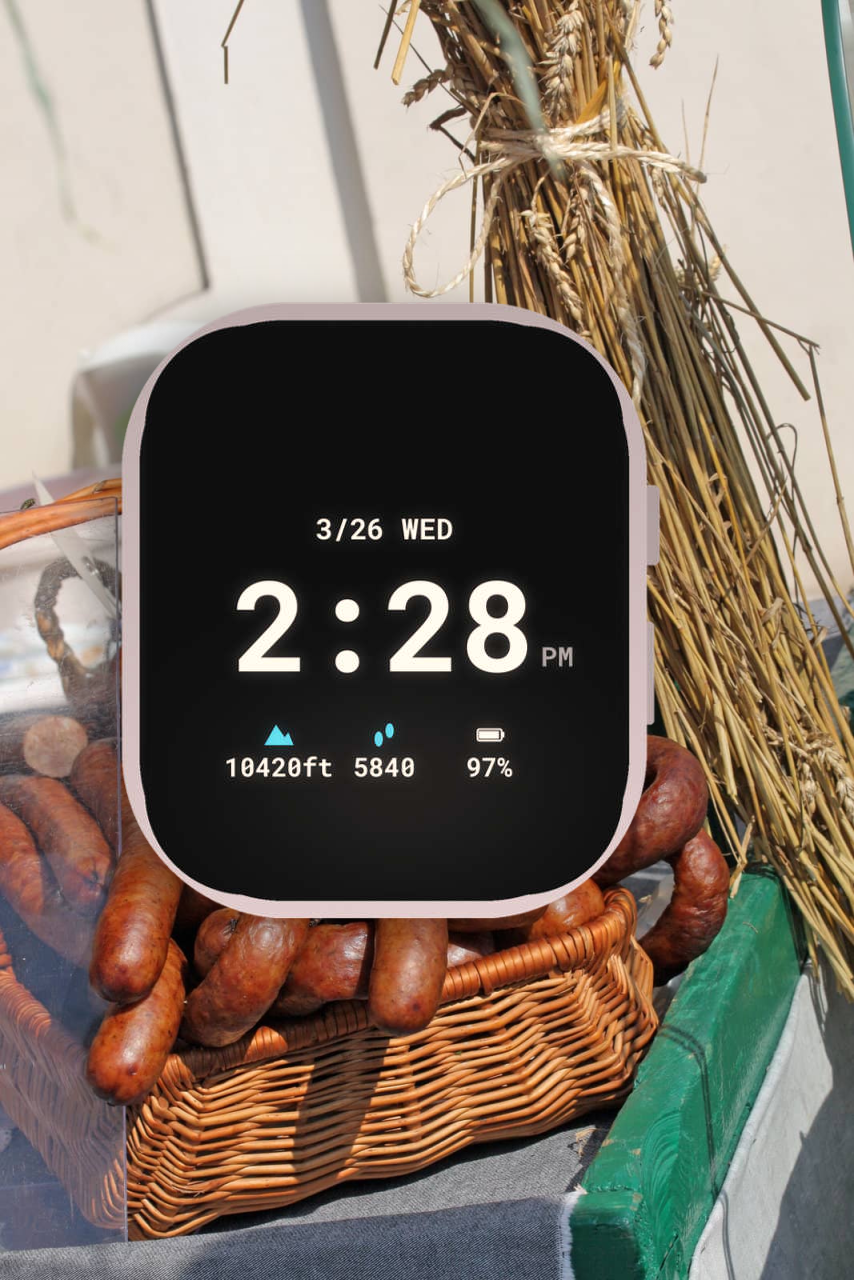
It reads 2h28
